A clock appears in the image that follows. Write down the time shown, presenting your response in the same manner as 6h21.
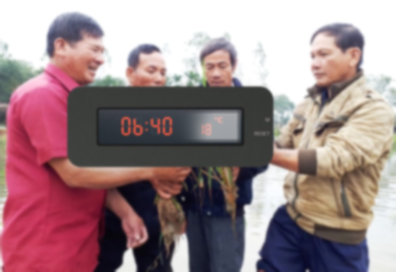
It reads 6h40
